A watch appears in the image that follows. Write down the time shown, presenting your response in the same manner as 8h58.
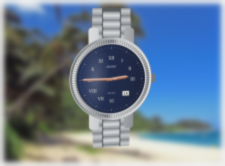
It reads 2h45
